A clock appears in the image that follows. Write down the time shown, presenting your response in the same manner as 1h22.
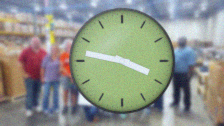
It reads 3h47
